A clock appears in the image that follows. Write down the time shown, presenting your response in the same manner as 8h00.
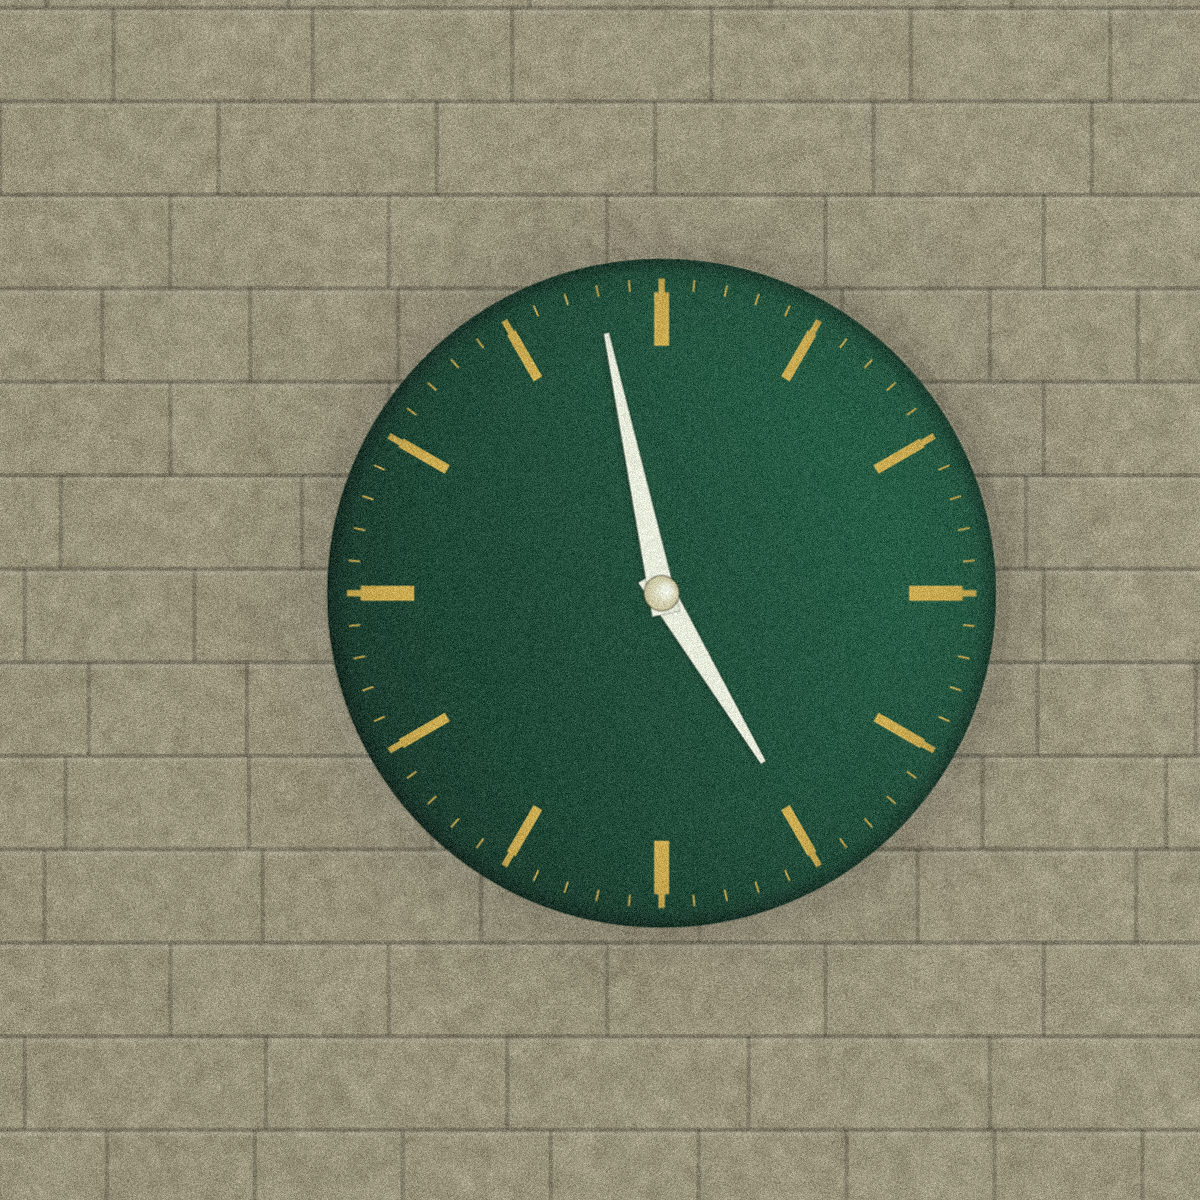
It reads 4h58
